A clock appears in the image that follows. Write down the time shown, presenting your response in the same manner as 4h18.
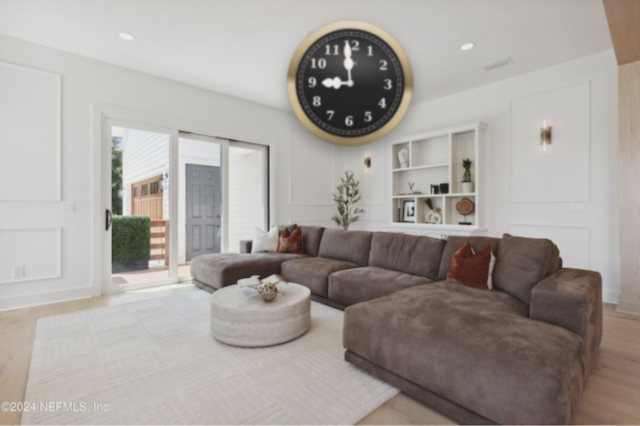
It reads 8h59
